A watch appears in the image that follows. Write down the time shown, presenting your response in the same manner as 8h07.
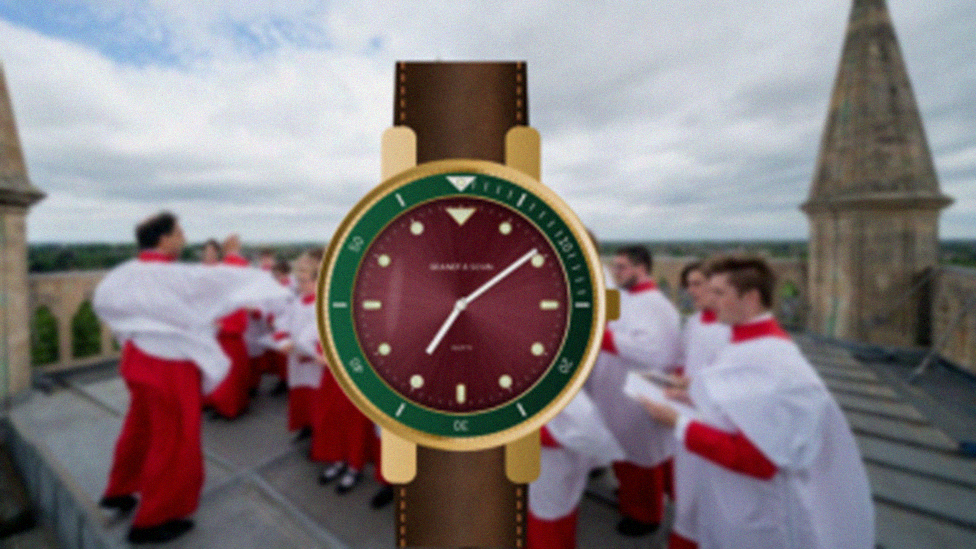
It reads 7h09
